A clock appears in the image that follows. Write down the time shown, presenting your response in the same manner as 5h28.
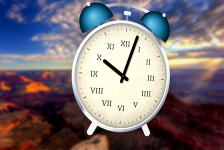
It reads 10h03
